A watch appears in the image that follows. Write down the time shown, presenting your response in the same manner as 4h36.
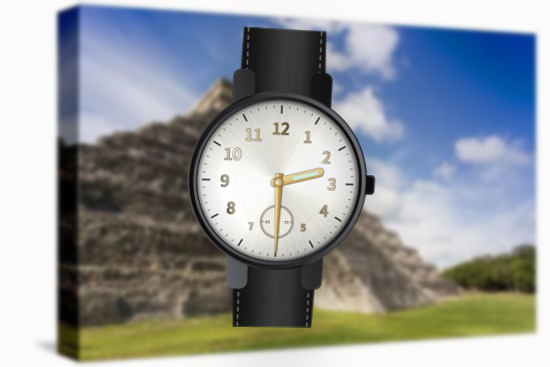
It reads 2h30
